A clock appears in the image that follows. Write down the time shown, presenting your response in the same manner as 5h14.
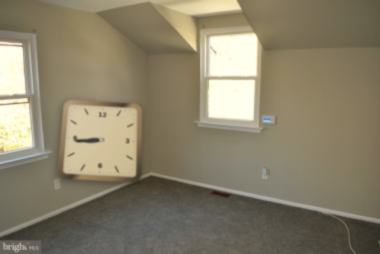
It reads 8h44
